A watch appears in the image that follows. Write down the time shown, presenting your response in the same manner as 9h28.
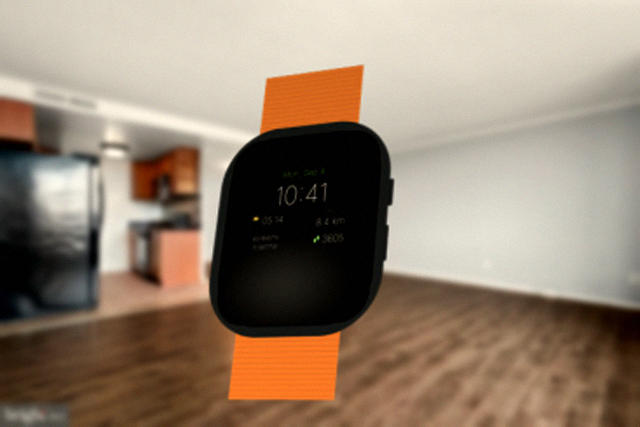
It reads 10h41
